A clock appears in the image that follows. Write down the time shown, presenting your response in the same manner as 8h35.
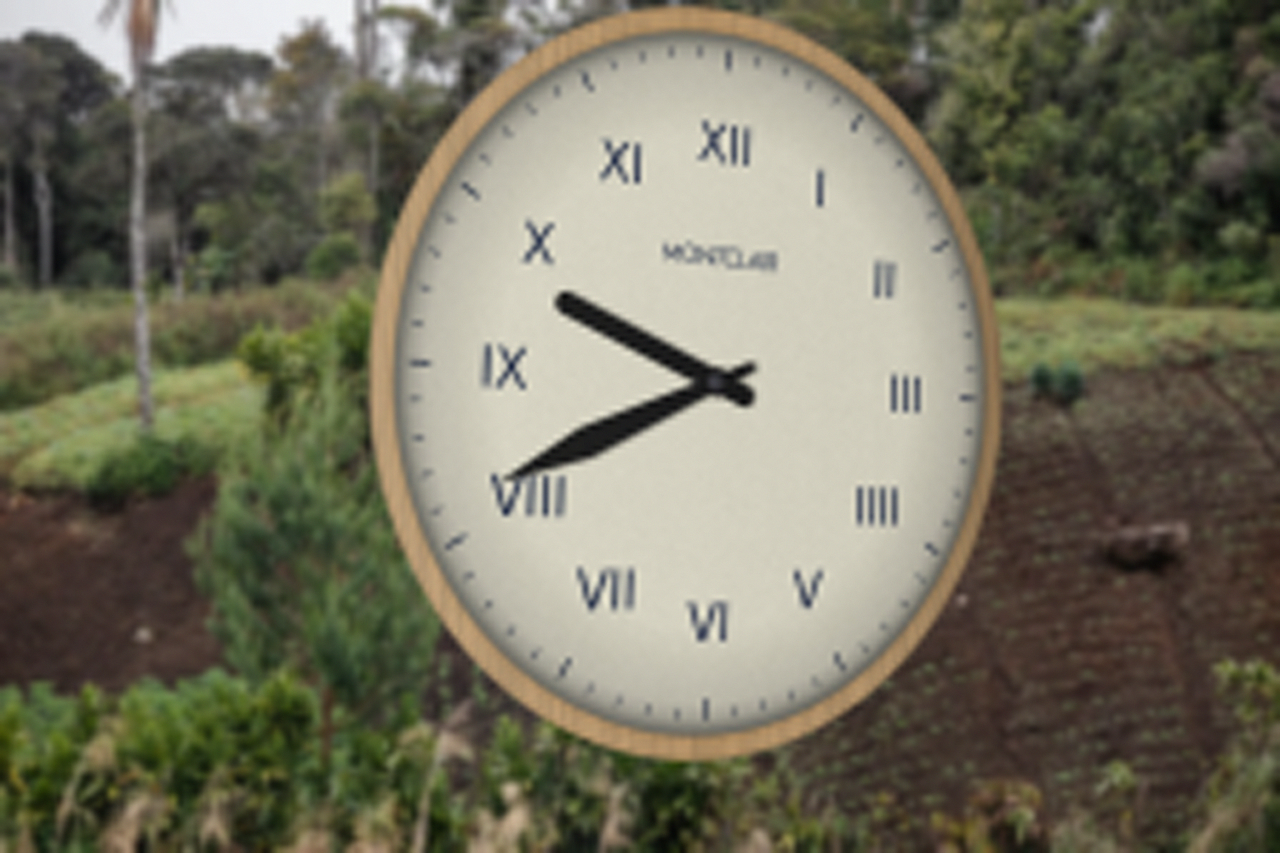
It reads 9h41
